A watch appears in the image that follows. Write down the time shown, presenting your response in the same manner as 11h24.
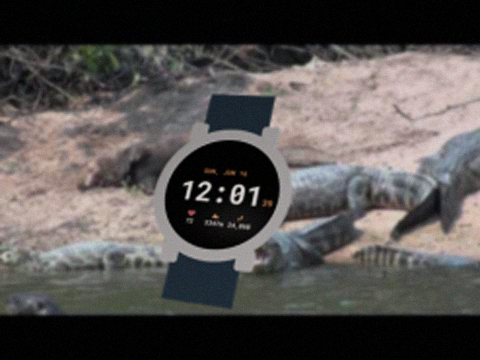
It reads 12h01
